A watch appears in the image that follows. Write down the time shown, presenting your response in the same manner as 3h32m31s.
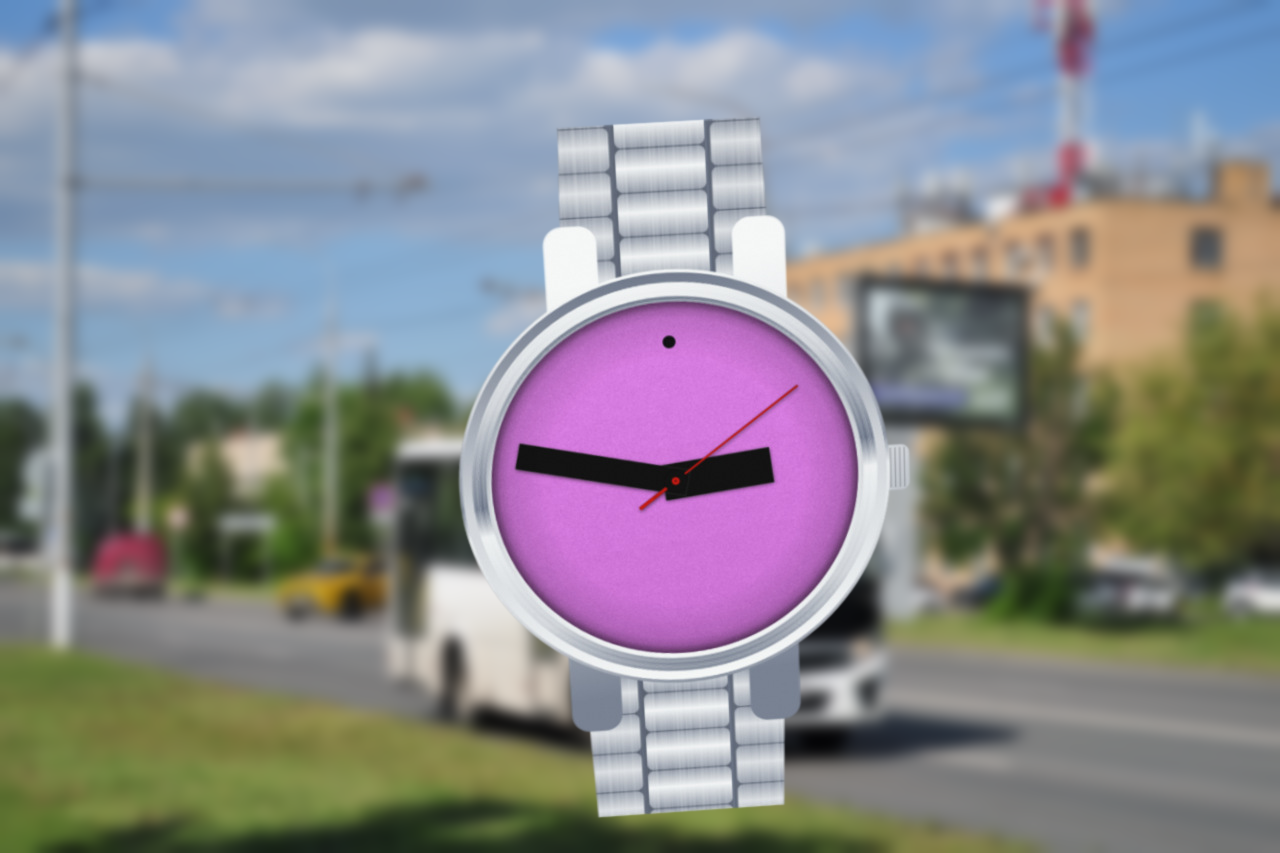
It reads 2h47m09s
